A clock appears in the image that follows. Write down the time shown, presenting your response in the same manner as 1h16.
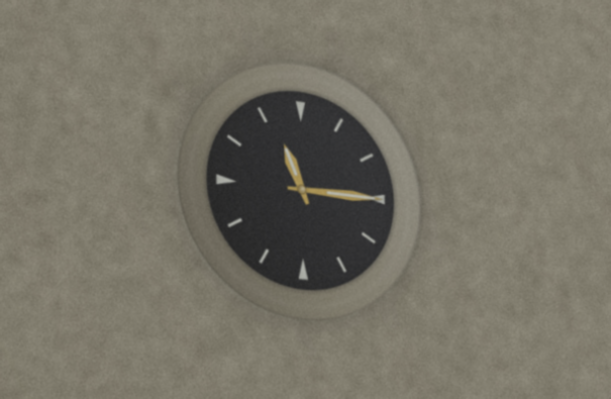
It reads 11h15
